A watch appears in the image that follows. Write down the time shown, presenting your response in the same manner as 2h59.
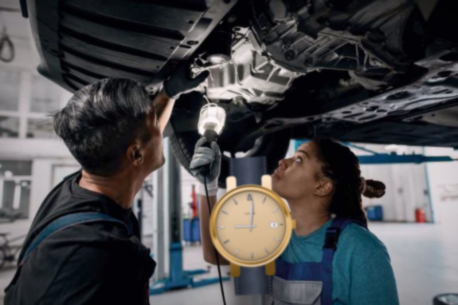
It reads 9h01
